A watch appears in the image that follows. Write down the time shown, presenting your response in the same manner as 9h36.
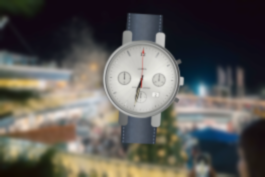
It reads 6h32
